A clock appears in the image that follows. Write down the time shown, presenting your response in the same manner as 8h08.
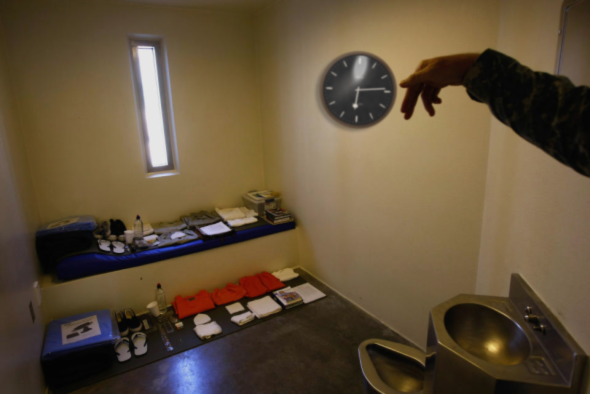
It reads 6h14
